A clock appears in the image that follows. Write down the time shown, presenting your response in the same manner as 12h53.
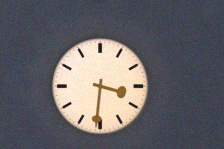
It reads 3h31
